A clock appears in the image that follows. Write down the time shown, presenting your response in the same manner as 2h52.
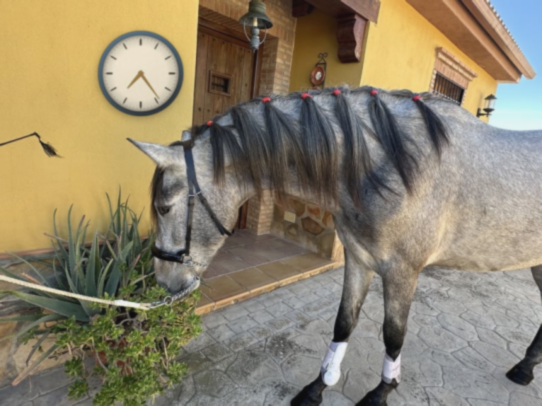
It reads 7h24
